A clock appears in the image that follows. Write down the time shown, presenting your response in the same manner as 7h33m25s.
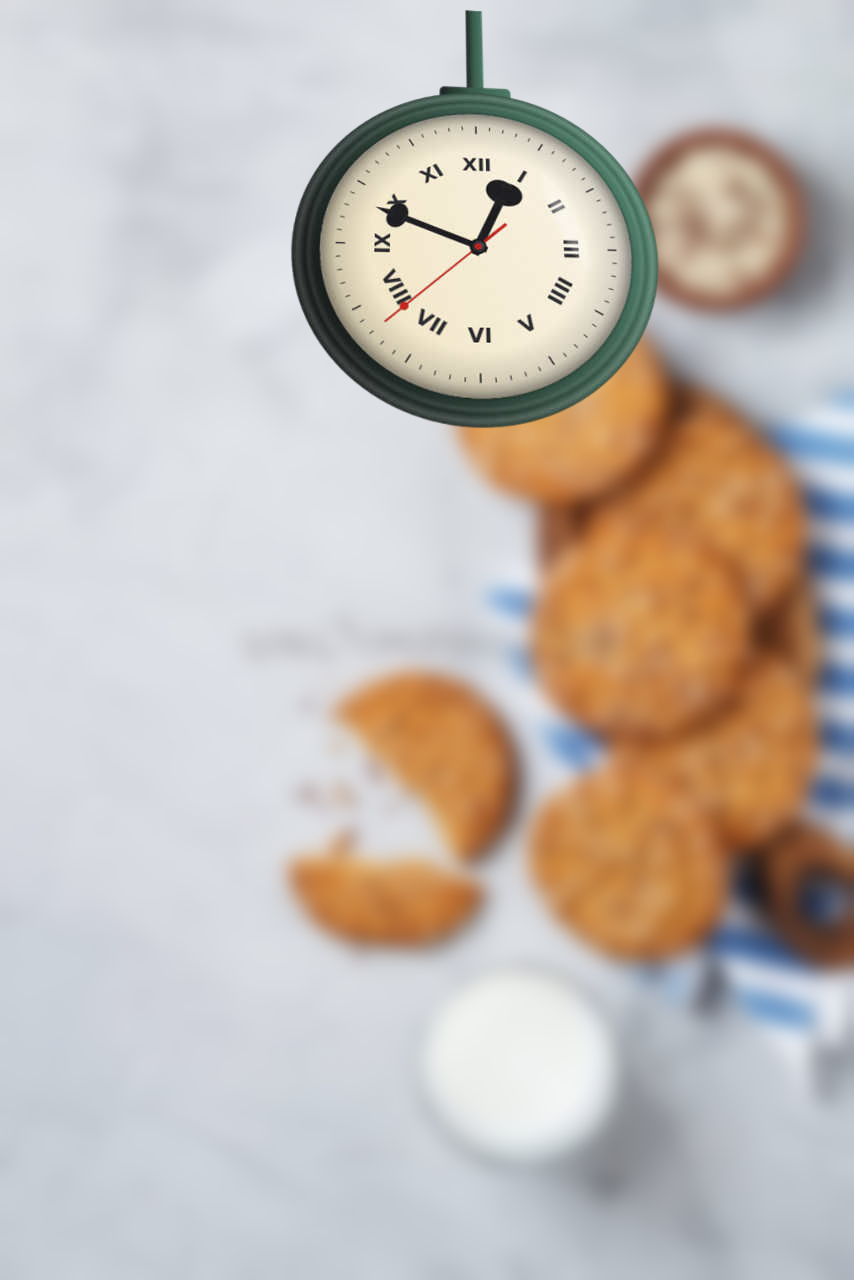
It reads 12h48m38s
